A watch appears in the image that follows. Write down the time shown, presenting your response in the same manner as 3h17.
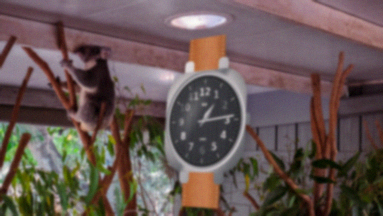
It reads 1h14
